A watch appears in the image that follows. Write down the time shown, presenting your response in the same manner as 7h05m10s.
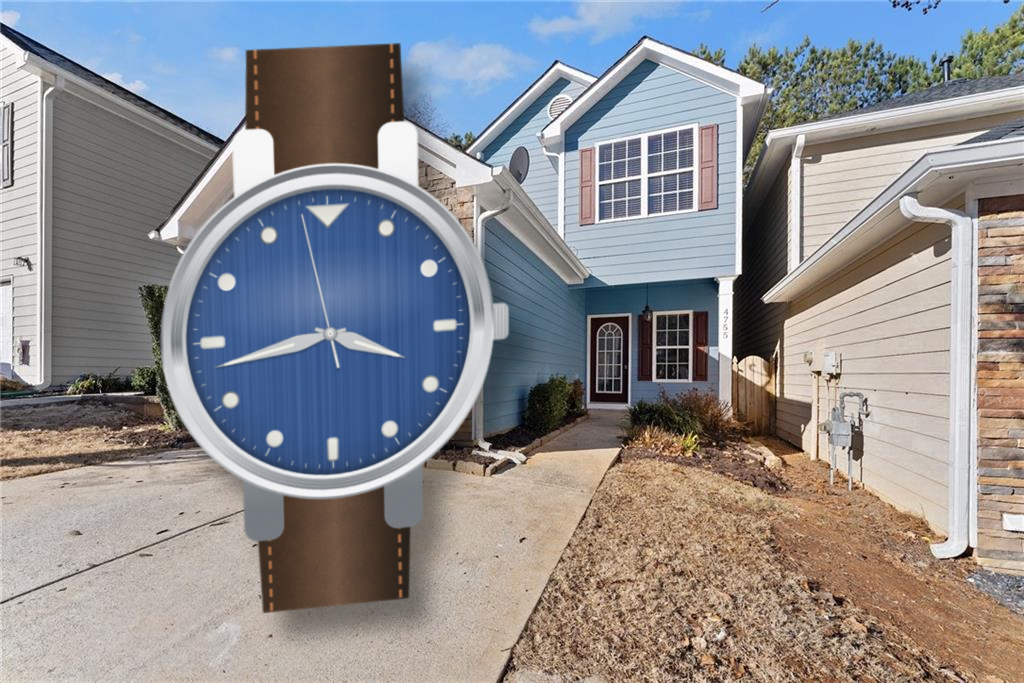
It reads 3h42m58s
